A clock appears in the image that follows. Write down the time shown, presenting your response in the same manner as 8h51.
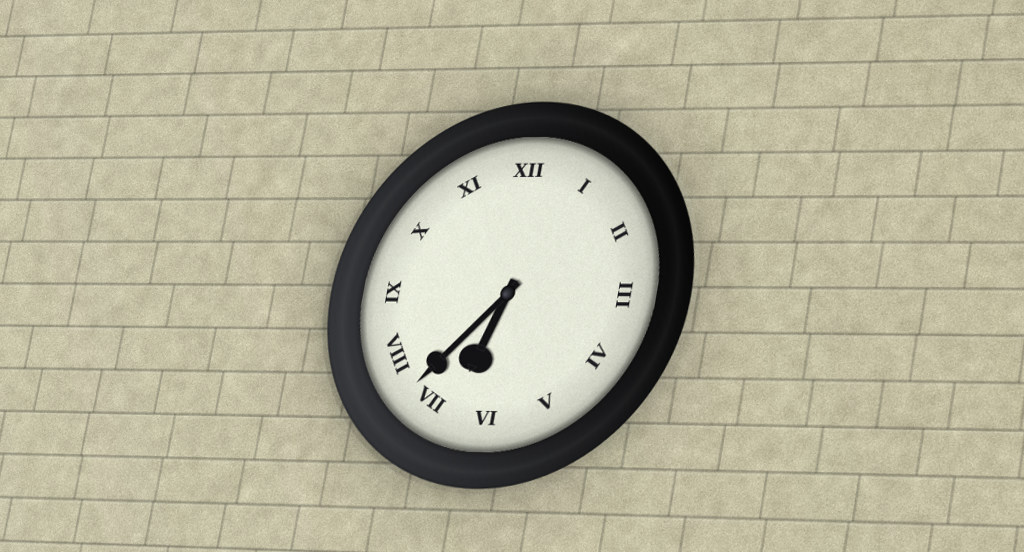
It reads 6h37
